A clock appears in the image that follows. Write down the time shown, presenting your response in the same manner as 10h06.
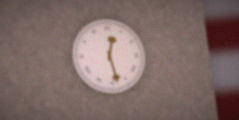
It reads 12h28
